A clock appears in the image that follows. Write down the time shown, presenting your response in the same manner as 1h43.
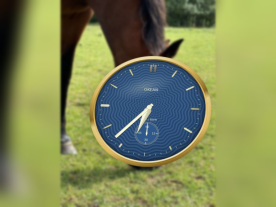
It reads 6h37
